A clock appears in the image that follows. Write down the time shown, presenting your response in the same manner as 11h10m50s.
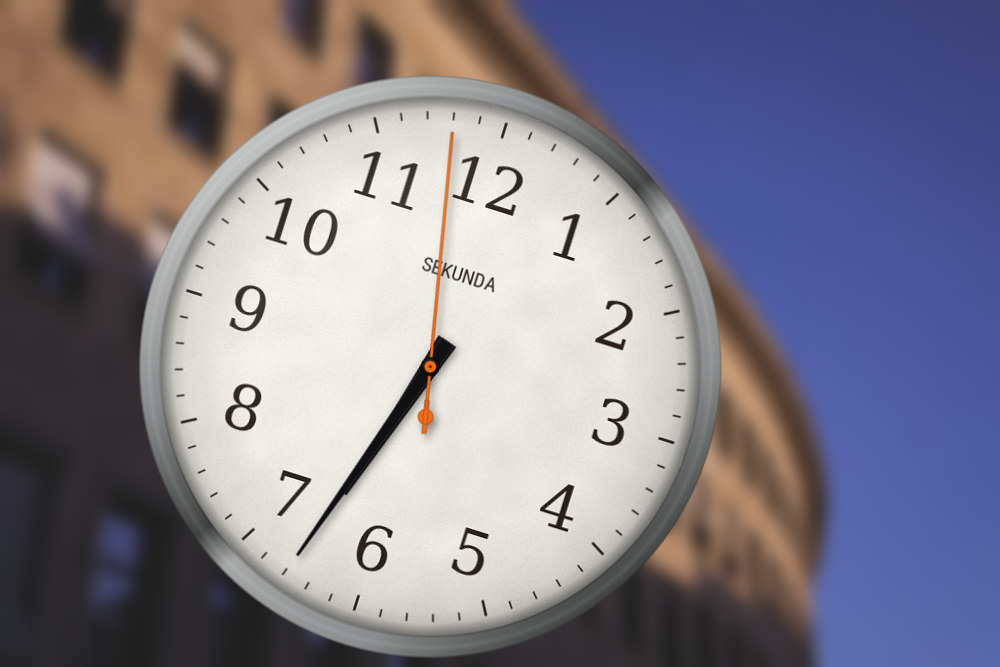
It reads 6h32m58s
